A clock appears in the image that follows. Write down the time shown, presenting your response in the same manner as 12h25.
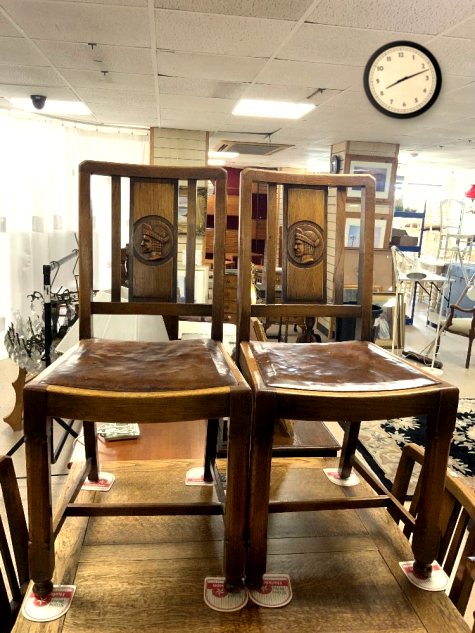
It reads 8h12
